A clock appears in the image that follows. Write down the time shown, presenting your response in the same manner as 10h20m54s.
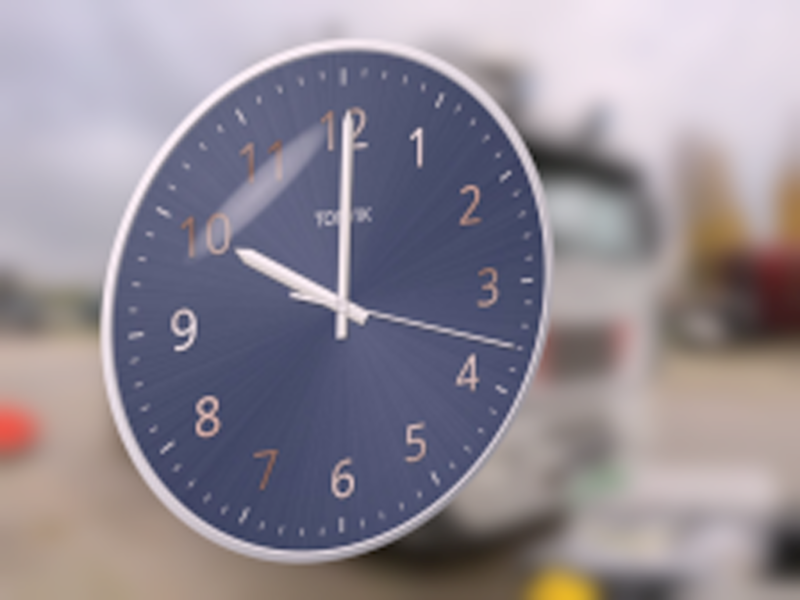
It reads 10h00m18s
